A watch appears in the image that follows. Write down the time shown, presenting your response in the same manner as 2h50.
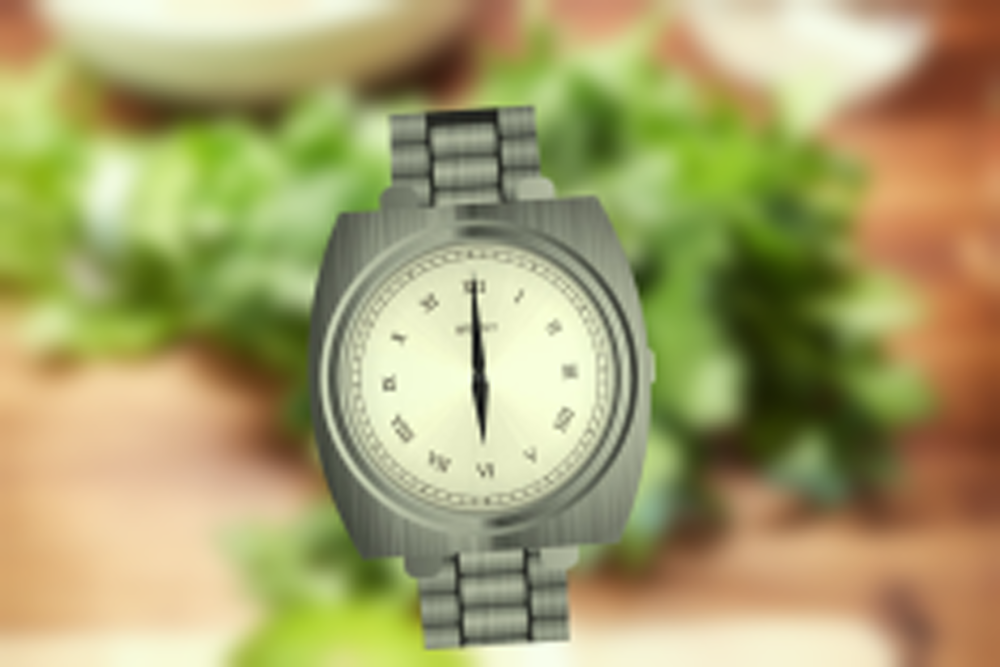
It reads 6h00
